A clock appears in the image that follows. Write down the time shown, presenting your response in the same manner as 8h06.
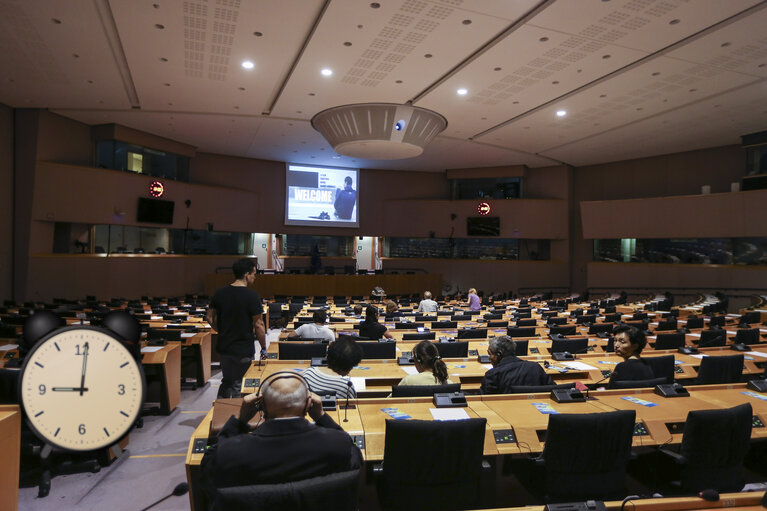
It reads 9h01
